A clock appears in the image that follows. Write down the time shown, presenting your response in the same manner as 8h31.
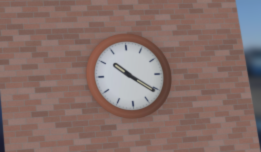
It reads 10h21
